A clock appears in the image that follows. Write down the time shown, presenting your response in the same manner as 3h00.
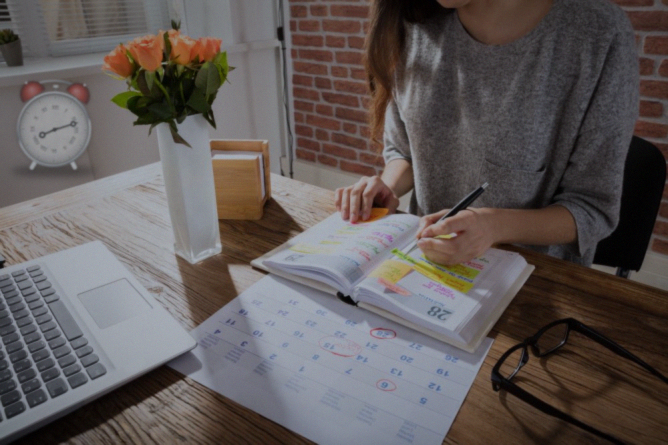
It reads 8h12
